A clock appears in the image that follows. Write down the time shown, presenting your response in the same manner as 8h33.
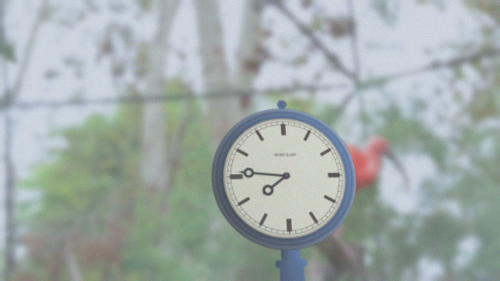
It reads 7h46
